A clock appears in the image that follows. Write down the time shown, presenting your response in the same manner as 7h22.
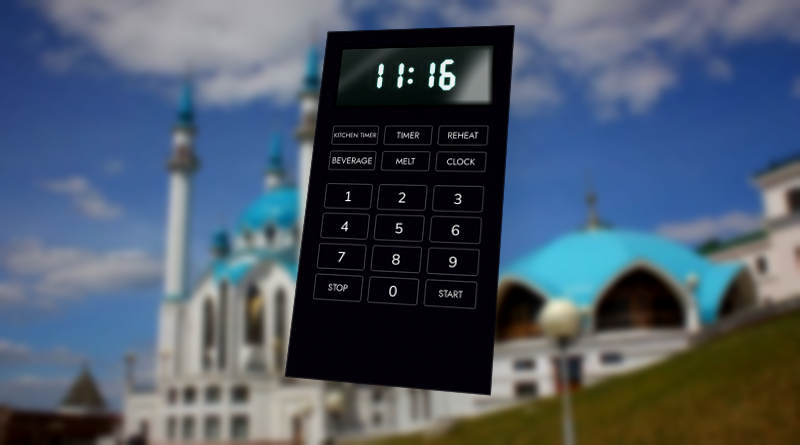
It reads 11h16
